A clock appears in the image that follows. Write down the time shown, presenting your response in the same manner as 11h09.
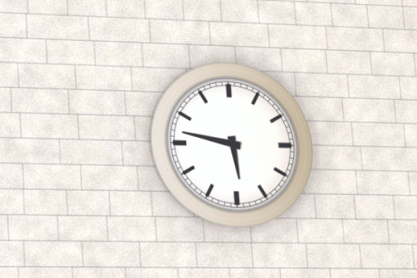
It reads 5h47
